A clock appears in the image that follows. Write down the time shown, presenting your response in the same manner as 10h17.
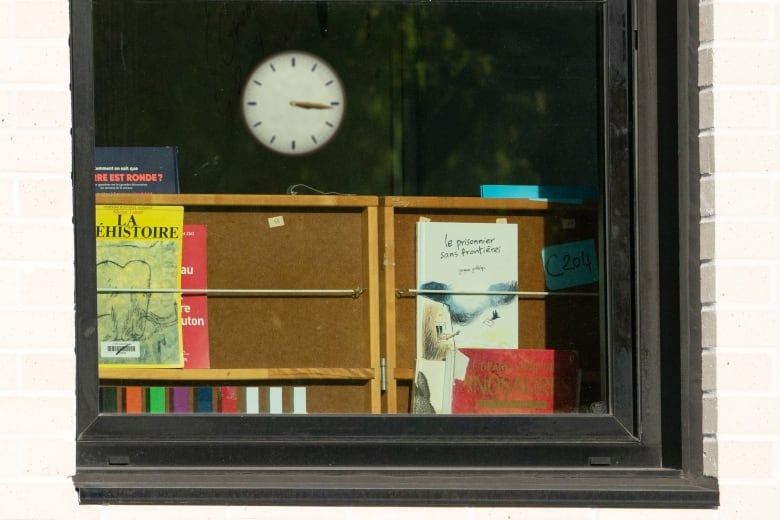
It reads 3h16
